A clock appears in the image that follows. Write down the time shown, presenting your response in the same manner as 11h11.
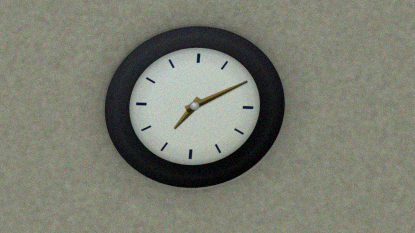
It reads 7h10
